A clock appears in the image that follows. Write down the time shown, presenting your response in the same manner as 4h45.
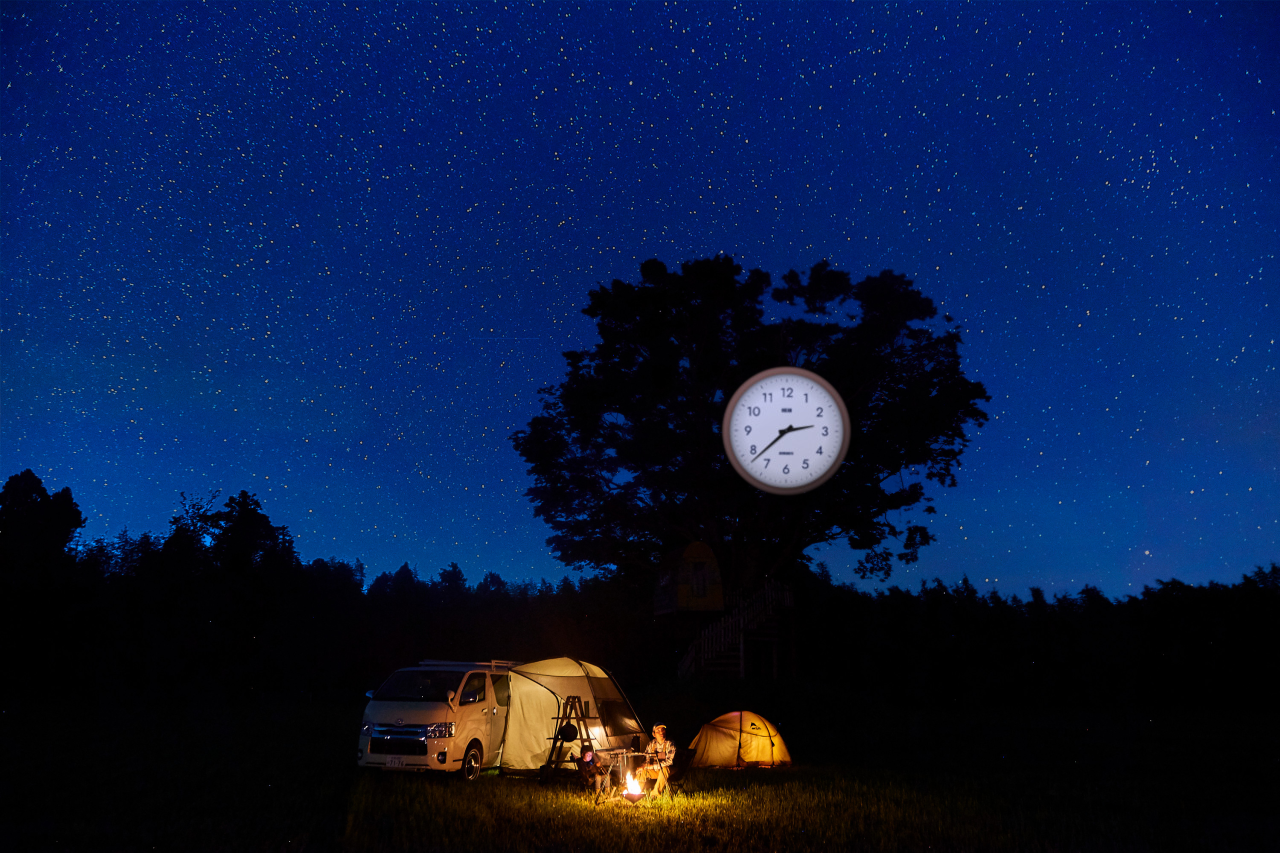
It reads 2h38
